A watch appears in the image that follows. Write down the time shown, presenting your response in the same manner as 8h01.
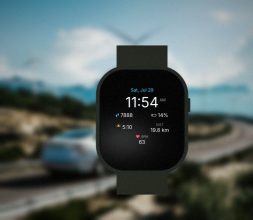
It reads 11h54
